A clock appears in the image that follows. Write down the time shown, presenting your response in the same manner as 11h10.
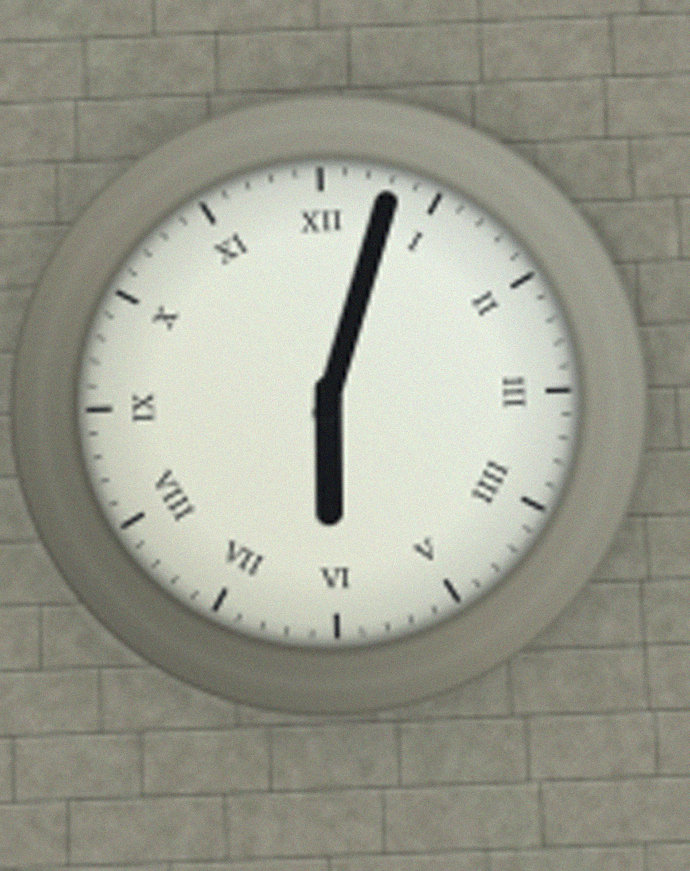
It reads 6h03
